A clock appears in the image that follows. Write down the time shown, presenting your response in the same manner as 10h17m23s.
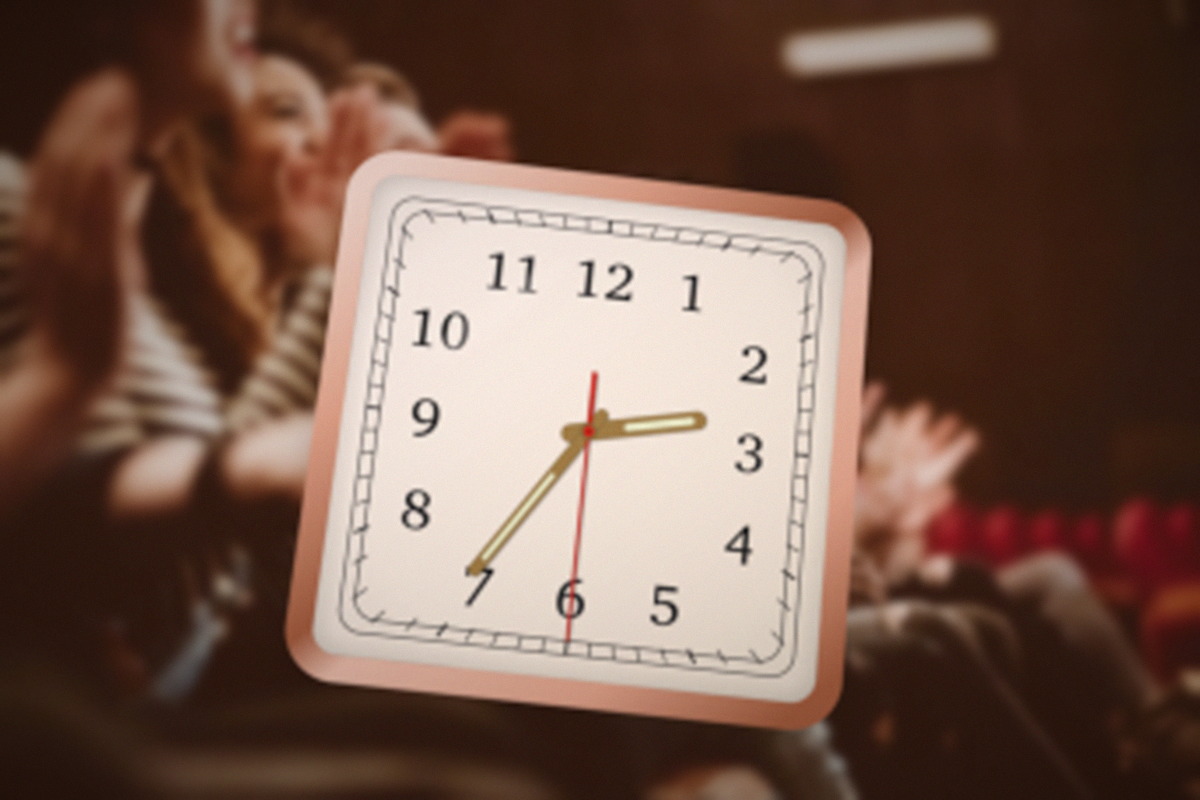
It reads 2h35m30s
